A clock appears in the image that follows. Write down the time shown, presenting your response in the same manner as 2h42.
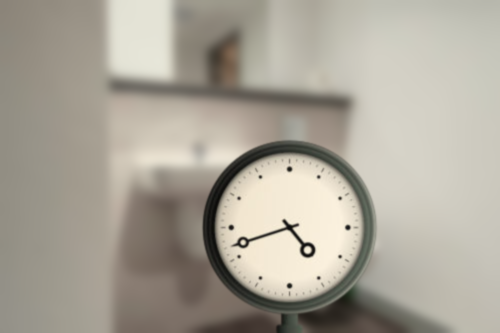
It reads 4h42
